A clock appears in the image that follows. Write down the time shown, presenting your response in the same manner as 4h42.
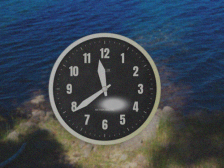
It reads 11h39
